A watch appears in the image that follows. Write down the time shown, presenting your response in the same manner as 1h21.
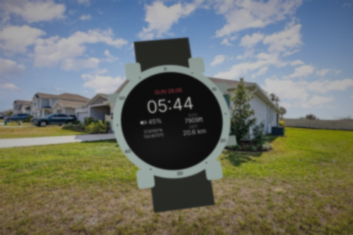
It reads 5h44
